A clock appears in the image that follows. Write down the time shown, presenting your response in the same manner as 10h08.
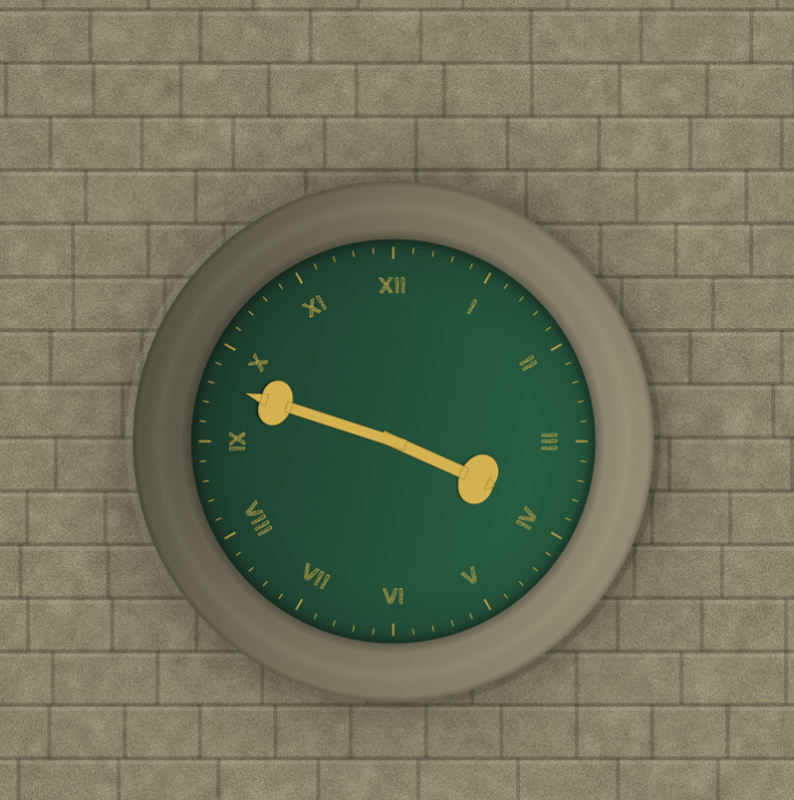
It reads 3h48
